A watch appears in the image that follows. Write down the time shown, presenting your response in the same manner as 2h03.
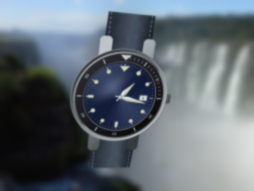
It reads 1h17
